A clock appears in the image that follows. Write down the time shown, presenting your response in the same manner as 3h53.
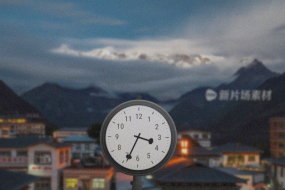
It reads 3h34
